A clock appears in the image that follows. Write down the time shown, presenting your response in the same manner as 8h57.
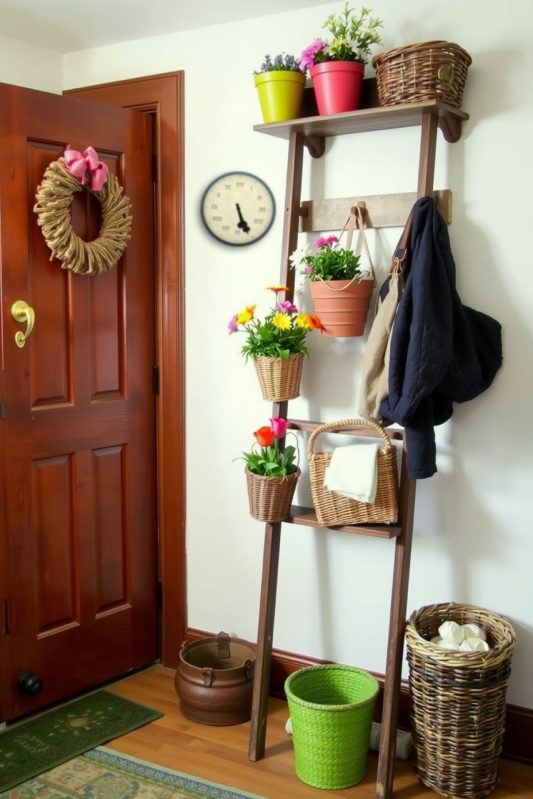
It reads 5h26
